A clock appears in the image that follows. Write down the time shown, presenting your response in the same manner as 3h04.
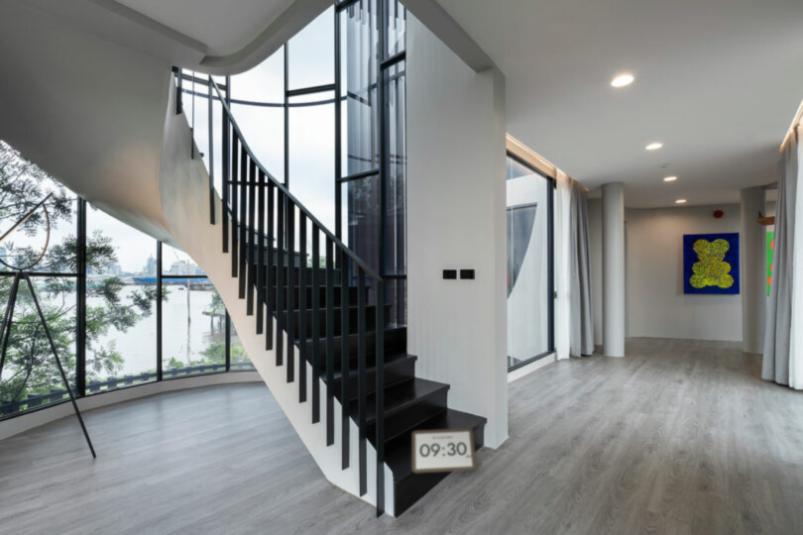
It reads 9h30
